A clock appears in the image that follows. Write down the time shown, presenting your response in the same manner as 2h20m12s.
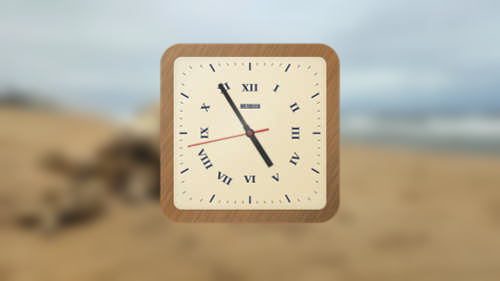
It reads 4h54m43s
